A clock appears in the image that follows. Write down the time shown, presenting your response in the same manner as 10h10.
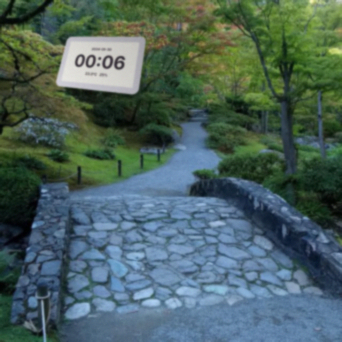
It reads 0h06
